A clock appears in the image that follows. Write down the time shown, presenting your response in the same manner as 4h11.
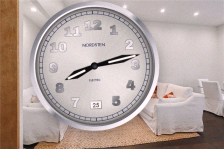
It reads 8h13
